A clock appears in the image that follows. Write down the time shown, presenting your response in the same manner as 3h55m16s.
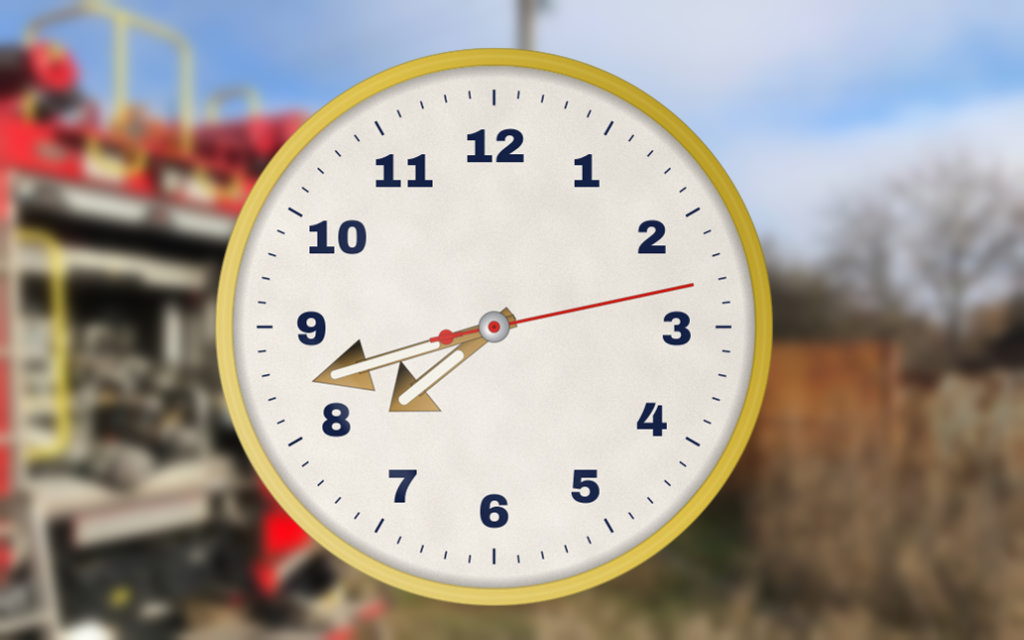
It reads 7h42m13s
